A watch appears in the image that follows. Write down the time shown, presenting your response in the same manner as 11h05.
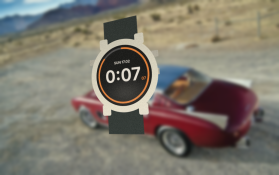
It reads 0h07
